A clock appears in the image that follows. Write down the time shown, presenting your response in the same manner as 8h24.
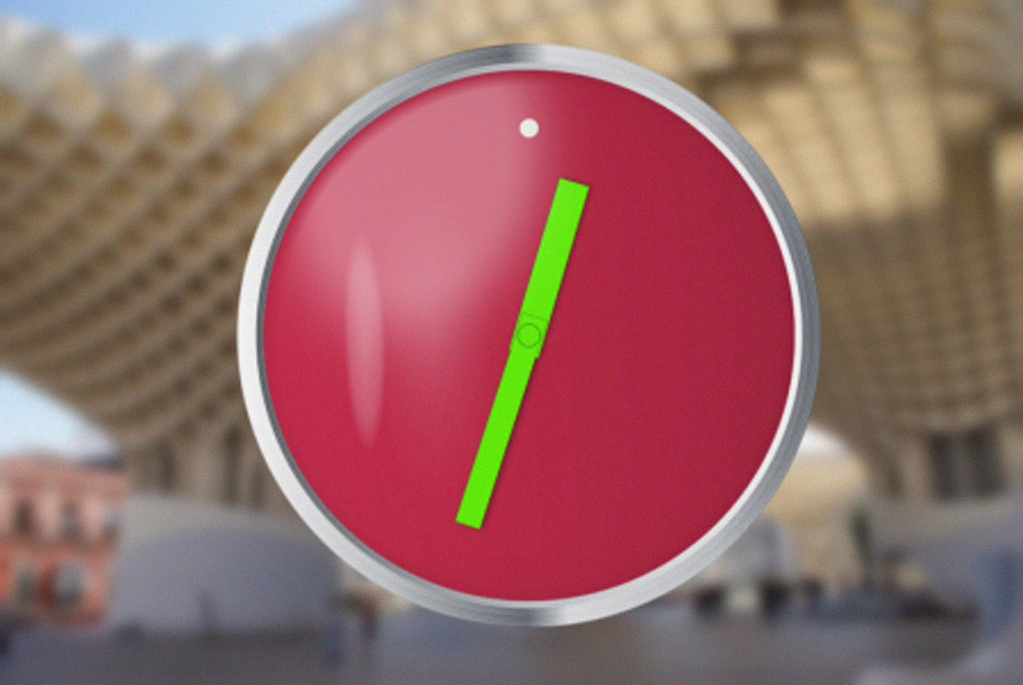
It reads 12h33
